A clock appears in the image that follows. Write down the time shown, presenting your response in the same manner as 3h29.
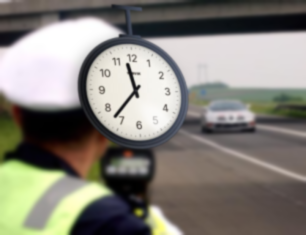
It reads 11h37
